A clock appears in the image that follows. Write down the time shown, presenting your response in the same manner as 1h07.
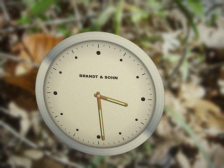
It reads 3h29
